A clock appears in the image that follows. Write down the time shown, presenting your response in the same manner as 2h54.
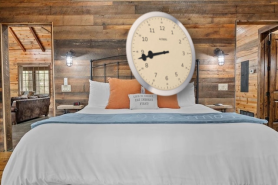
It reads 8h43
